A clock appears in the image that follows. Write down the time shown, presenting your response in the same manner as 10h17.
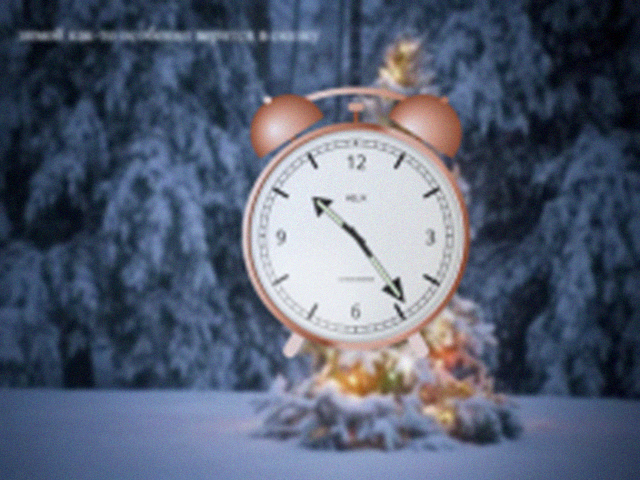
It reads 10h24
